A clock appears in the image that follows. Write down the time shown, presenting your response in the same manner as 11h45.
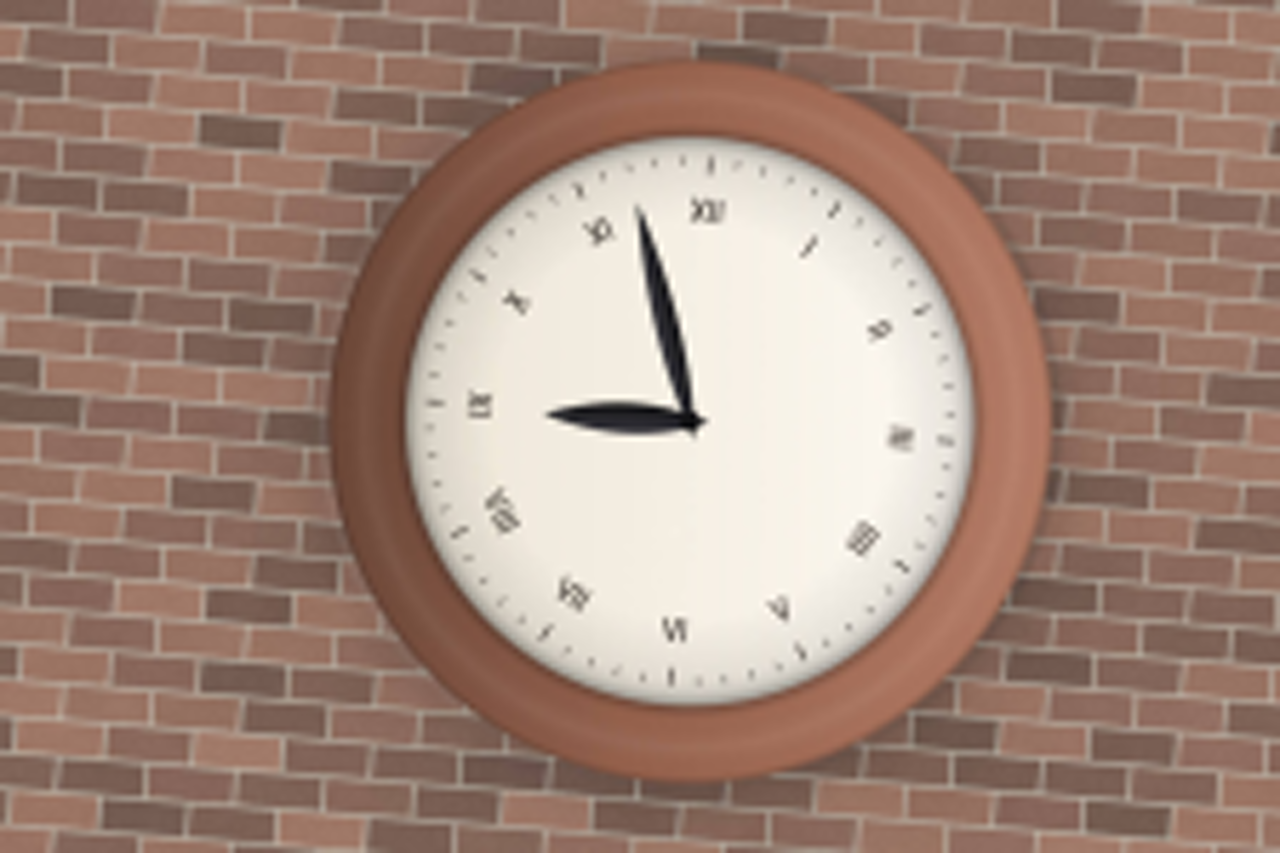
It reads 8h57
